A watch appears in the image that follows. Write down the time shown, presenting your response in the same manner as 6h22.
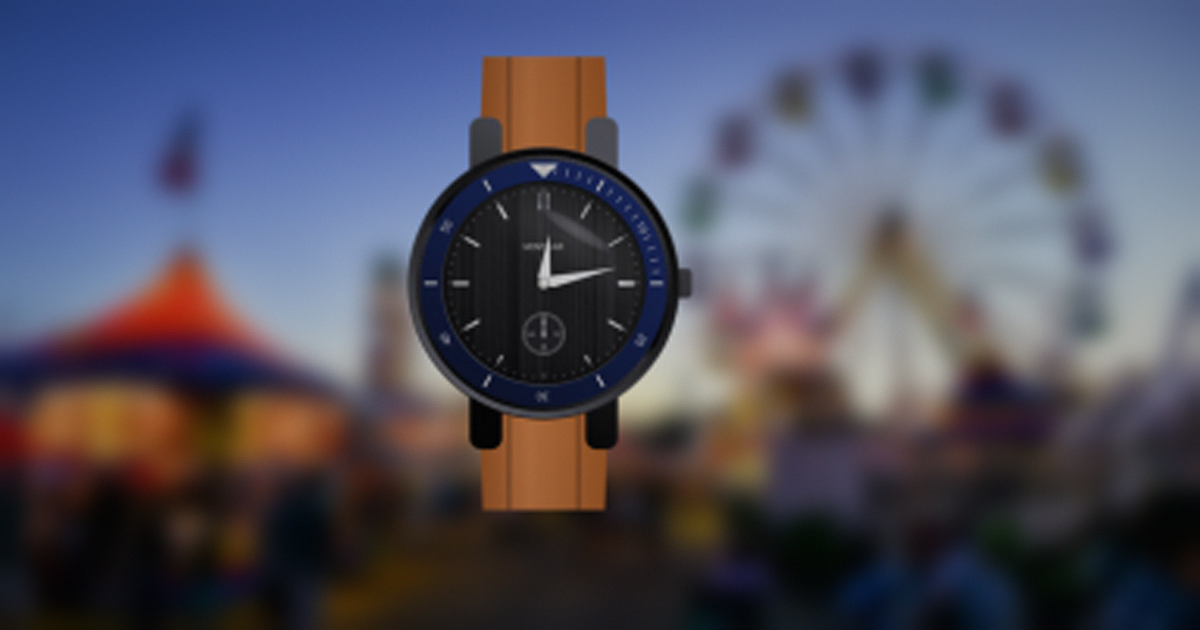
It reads 12h13
